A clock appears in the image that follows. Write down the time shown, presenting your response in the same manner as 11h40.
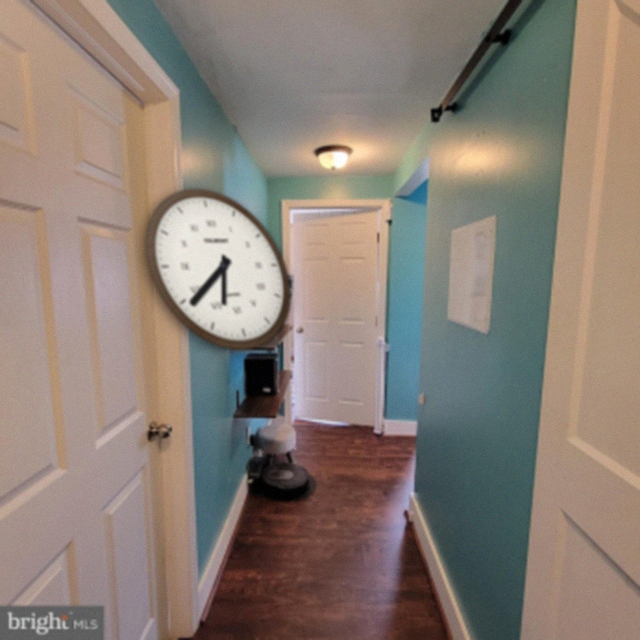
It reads 6h39
